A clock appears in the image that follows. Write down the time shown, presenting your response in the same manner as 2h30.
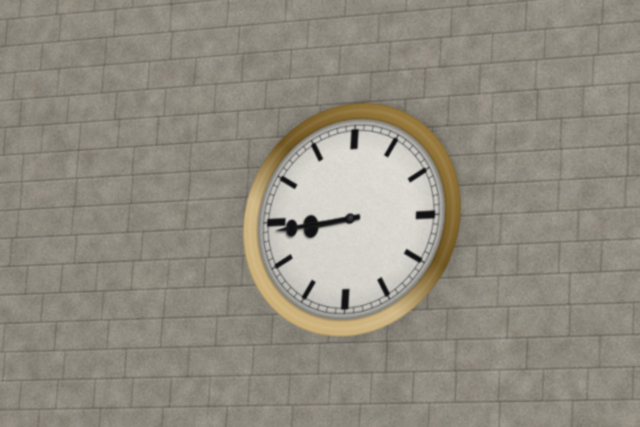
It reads 8h44
